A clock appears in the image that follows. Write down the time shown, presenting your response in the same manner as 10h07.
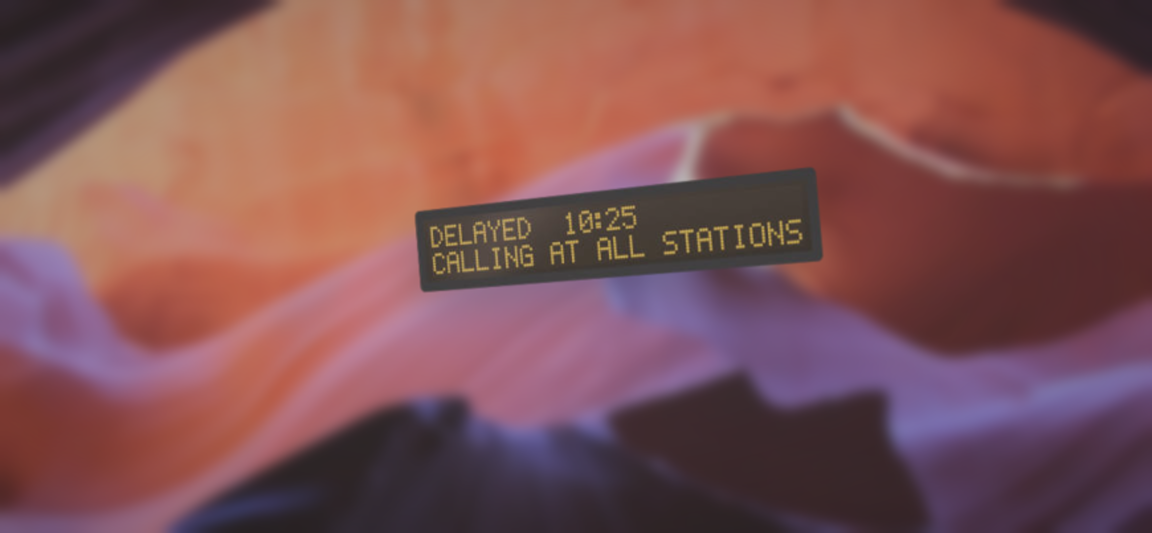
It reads 10h25
